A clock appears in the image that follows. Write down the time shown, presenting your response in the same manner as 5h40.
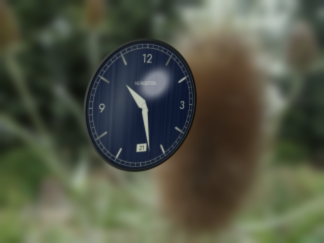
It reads 10h28
